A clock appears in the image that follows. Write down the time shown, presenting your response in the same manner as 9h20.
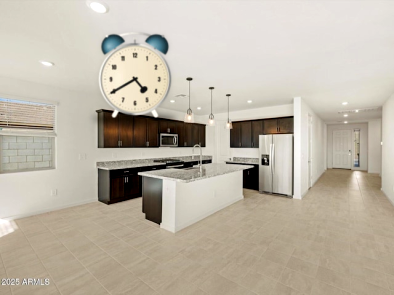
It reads 4h40
